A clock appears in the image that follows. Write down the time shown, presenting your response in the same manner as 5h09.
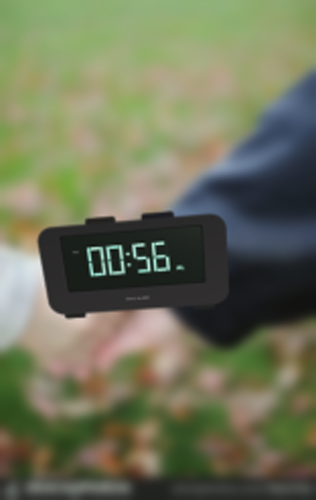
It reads 0h56
